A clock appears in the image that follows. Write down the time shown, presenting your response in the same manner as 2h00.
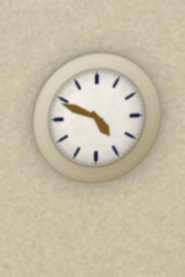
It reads 4h49
